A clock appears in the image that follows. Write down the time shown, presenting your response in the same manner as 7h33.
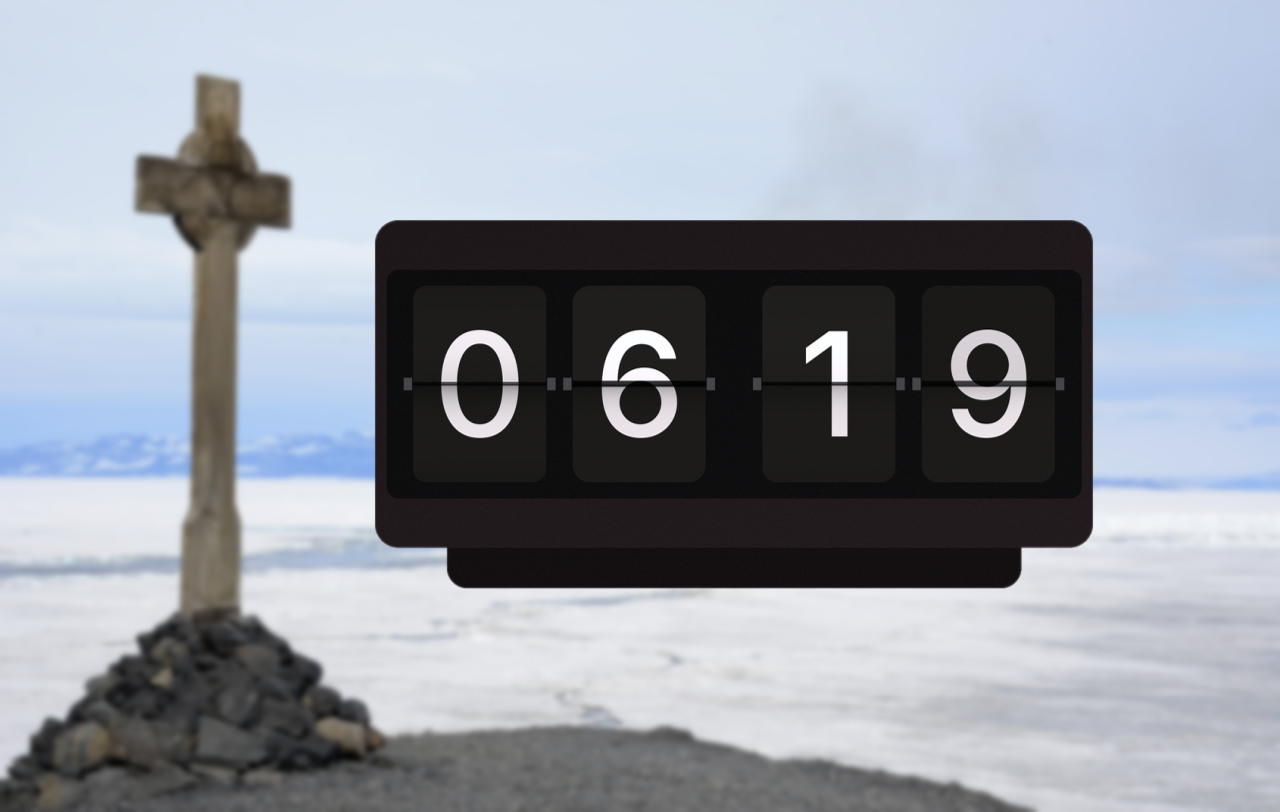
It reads 6h19
